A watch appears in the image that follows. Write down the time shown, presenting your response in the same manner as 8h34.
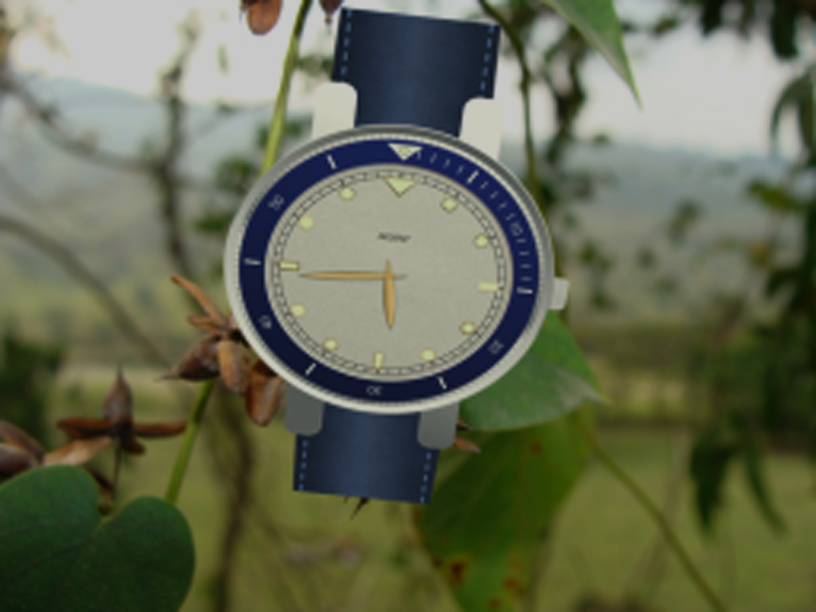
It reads 5h44
